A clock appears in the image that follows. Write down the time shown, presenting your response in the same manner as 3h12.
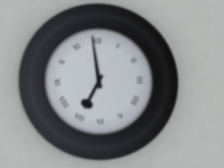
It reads 6h59
